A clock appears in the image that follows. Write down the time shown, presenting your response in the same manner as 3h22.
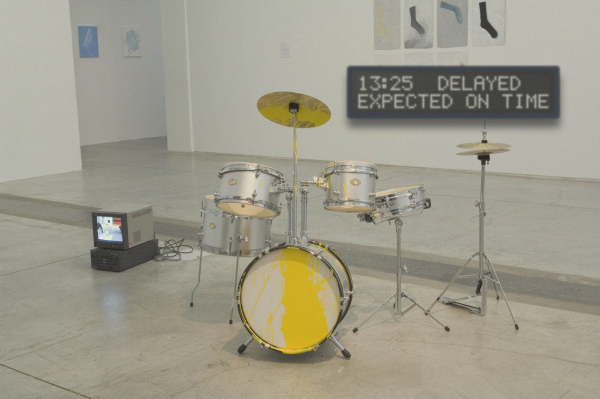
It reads 13h25
